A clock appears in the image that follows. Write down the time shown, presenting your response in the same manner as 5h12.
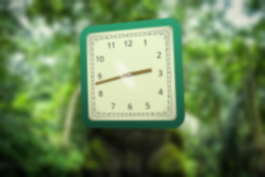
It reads 2h43
